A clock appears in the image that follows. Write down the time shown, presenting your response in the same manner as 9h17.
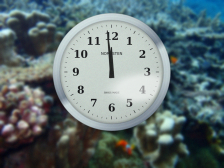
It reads 11h59
